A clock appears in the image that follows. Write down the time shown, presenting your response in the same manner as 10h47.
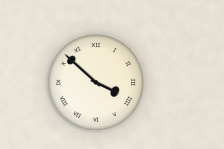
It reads 3h52
